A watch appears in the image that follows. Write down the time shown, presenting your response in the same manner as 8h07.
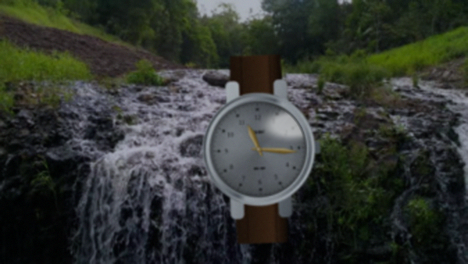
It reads 11h16
